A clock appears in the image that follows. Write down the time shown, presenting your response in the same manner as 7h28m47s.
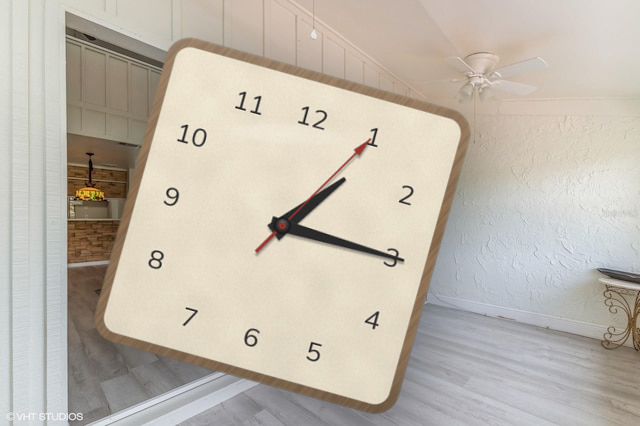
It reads 1h15m05s
